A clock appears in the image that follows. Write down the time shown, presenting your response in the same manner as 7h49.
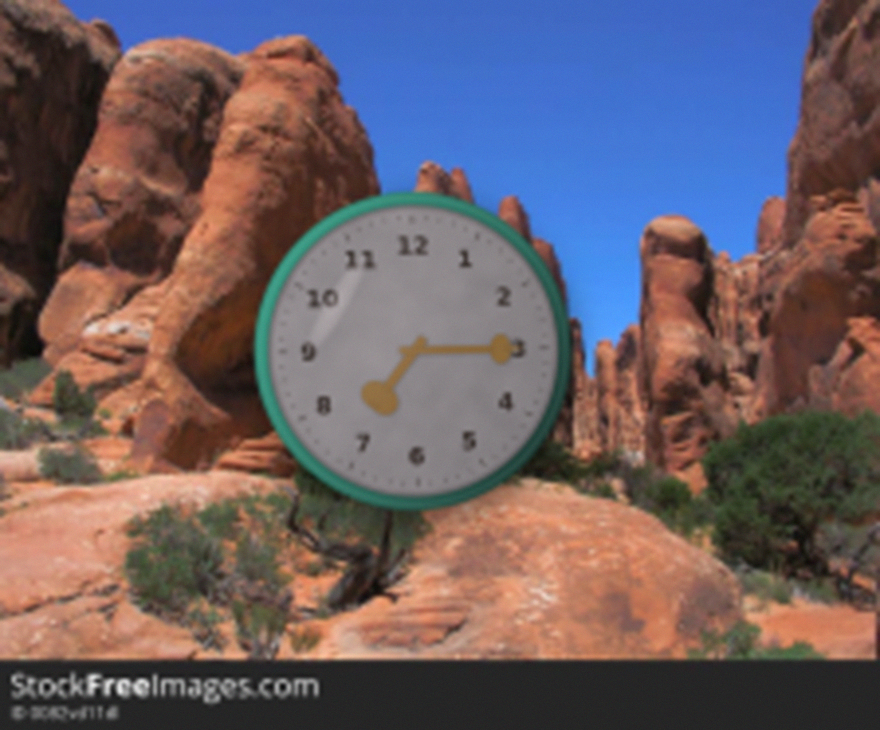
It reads 7h15
